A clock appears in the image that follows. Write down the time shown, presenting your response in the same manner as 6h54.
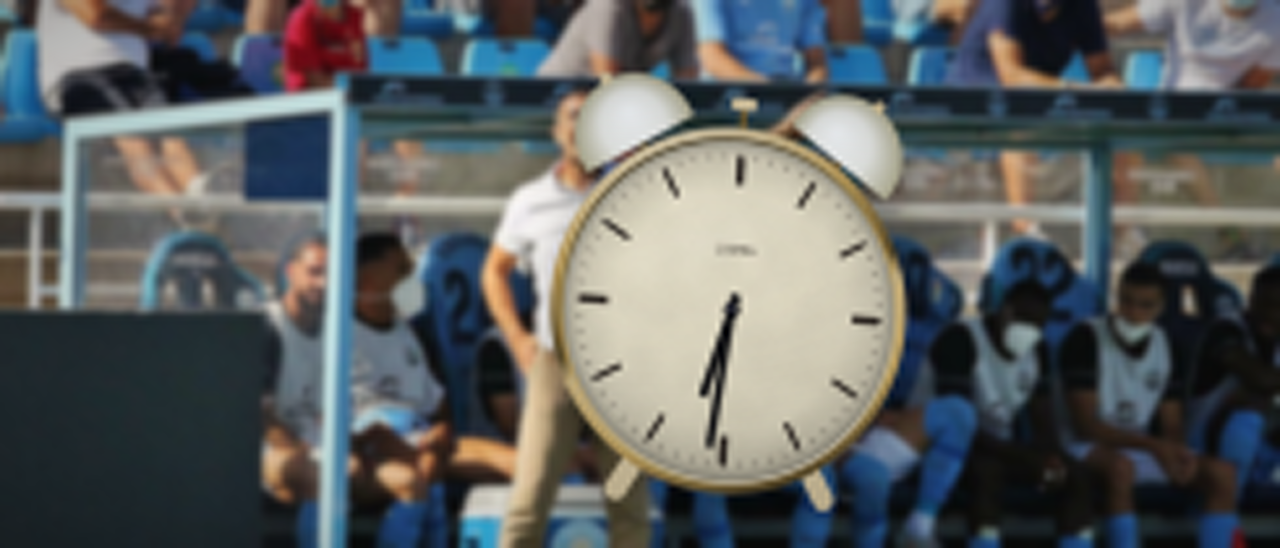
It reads 6h31
